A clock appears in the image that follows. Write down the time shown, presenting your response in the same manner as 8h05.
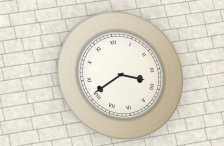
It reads 3h41
